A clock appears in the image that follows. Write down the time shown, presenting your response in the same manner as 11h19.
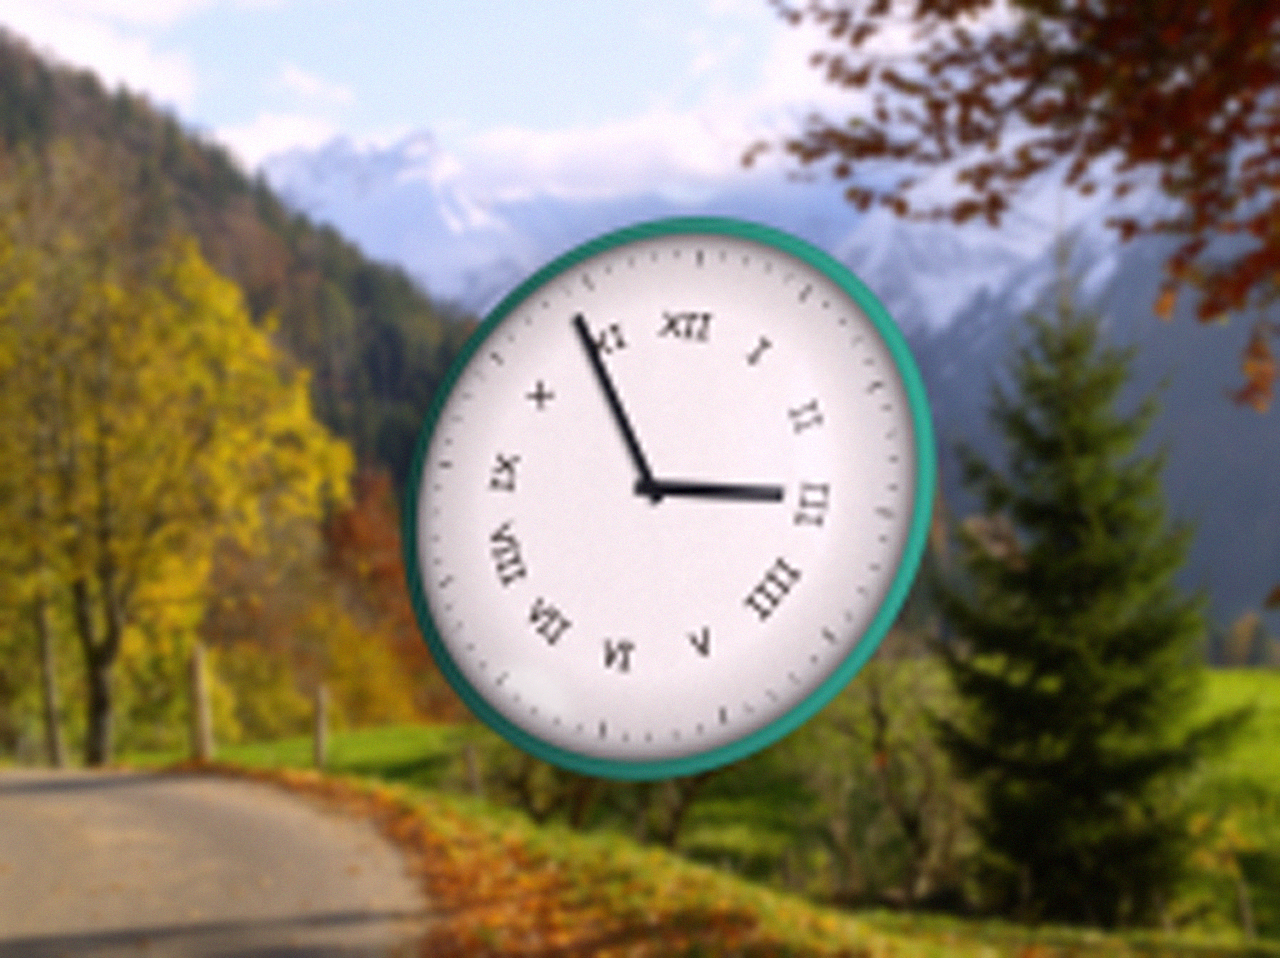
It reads 2h54
